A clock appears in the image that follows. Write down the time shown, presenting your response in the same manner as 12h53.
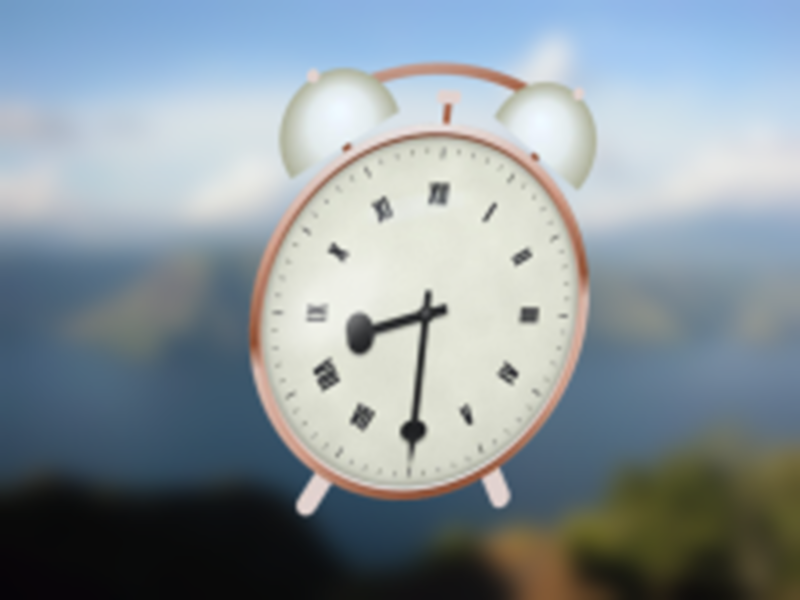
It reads 8h30
